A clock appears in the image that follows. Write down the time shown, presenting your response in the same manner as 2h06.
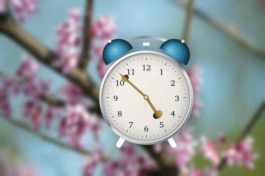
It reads 4h52
